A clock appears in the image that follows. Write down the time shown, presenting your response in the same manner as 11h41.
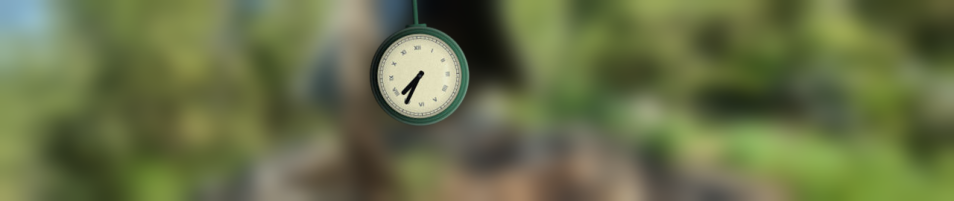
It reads 7h35
